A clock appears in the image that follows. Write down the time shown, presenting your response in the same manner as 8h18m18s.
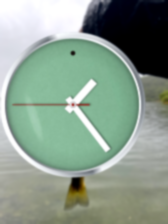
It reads 1h23m45s
